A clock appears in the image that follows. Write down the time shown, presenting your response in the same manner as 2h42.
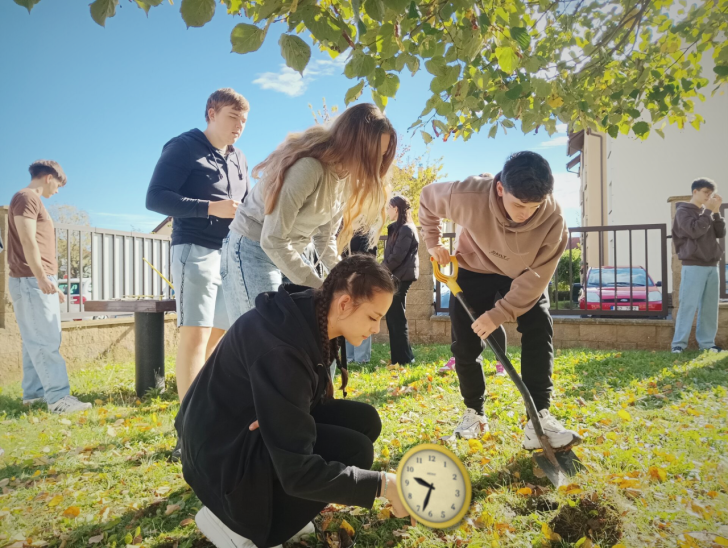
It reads 9h33
